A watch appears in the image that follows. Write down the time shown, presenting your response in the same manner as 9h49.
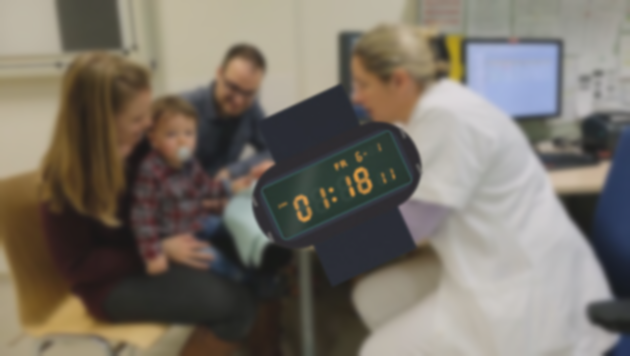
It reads 1h18
